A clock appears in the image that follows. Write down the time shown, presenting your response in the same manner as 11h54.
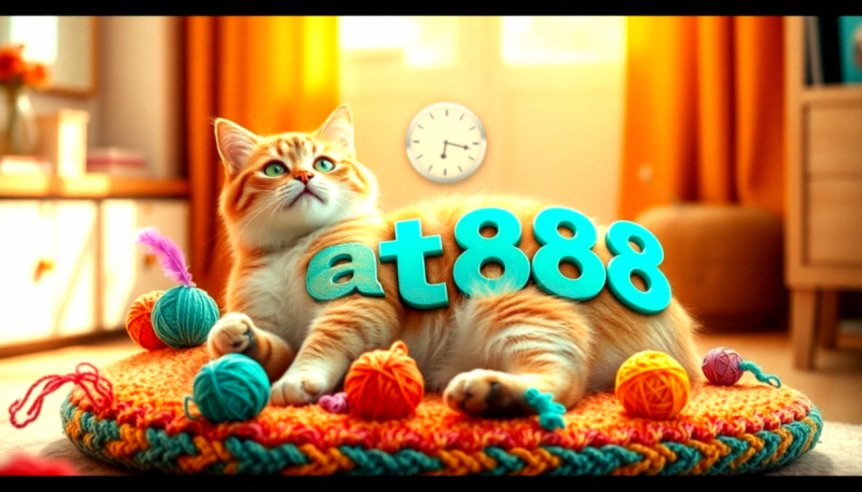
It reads 6h17
